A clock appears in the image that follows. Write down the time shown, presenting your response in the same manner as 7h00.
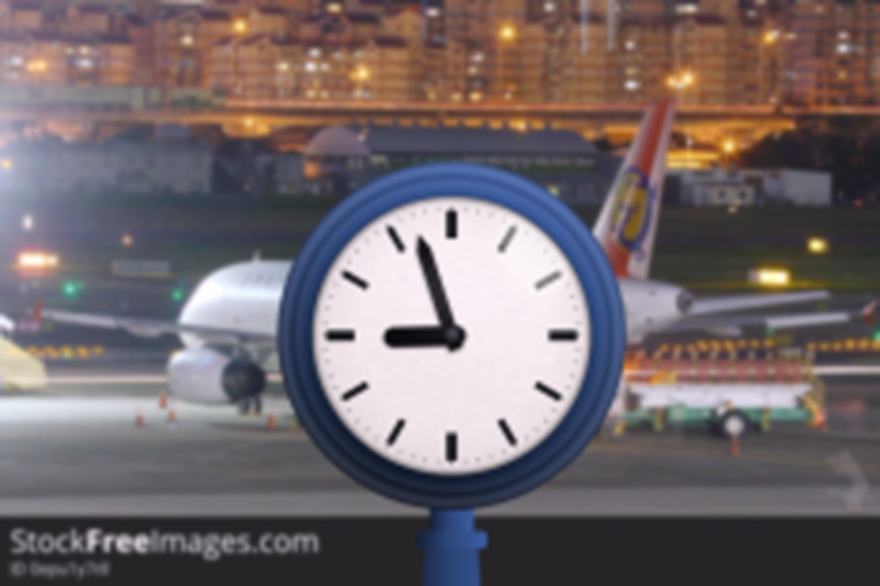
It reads 8h57
